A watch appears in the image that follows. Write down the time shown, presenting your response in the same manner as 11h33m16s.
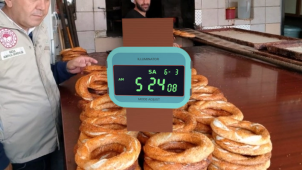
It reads 5h24m08s
